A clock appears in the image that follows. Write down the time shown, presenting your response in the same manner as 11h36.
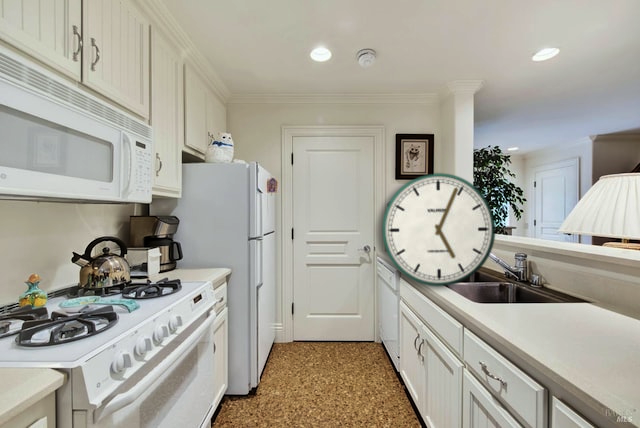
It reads 5h04
